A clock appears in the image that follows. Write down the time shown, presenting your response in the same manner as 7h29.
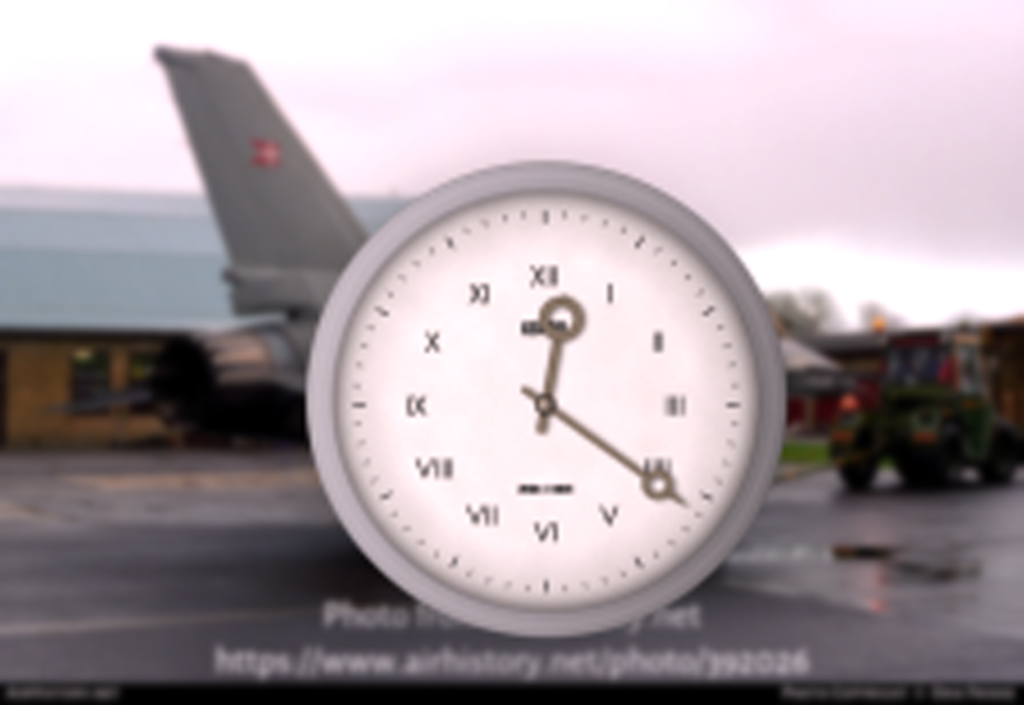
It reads 12h21
